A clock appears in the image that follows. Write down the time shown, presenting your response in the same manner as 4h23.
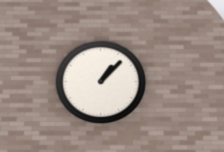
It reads 1h07
